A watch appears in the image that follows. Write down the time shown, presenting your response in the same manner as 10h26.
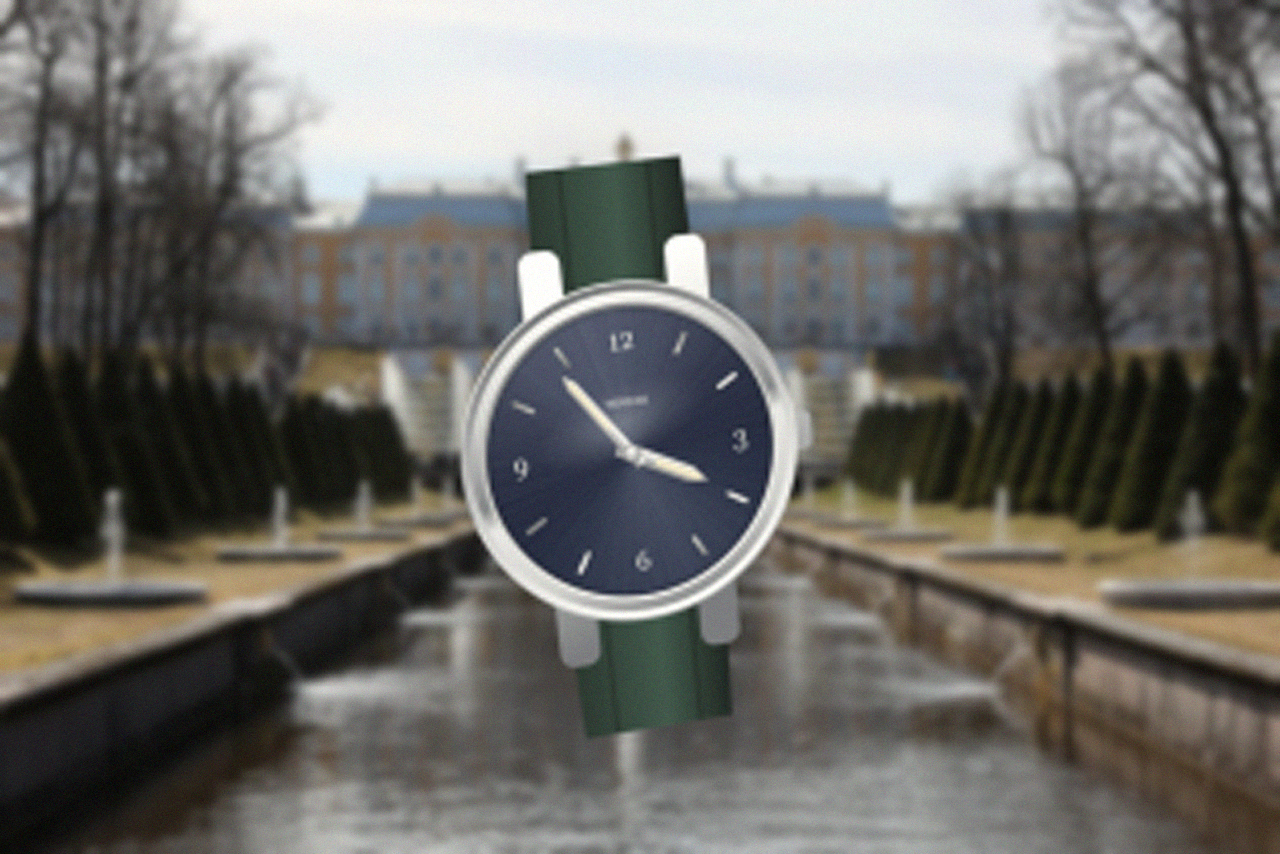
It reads 3h54
